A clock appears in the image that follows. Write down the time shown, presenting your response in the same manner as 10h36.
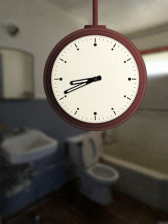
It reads 8h41
